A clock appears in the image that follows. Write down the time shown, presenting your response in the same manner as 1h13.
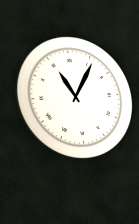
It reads 11h06
